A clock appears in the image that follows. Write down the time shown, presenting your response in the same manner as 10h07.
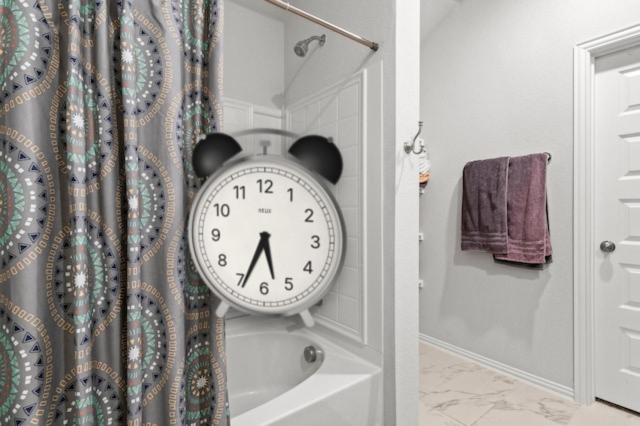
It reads 5h34
